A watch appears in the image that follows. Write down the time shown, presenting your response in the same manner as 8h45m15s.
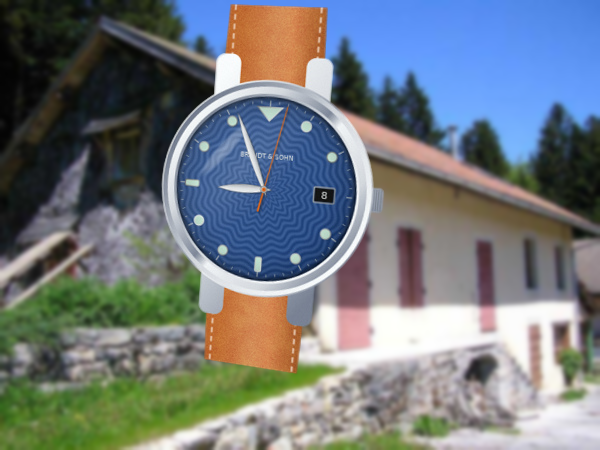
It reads 8h56m02s
